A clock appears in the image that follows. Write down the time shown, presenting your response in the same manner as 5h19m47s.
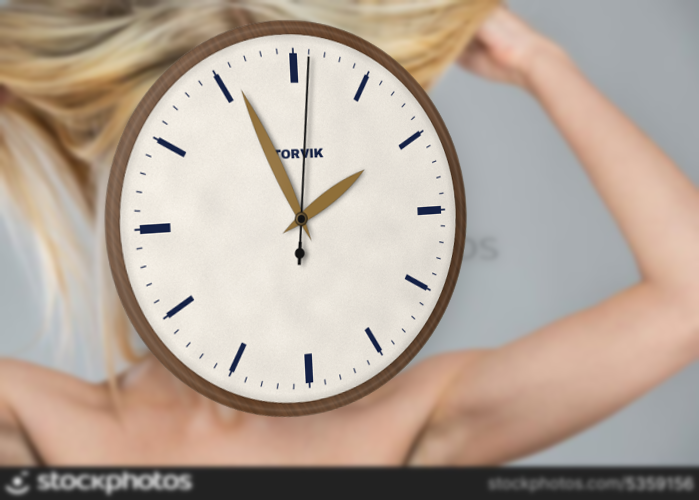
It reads 1h56m01s
